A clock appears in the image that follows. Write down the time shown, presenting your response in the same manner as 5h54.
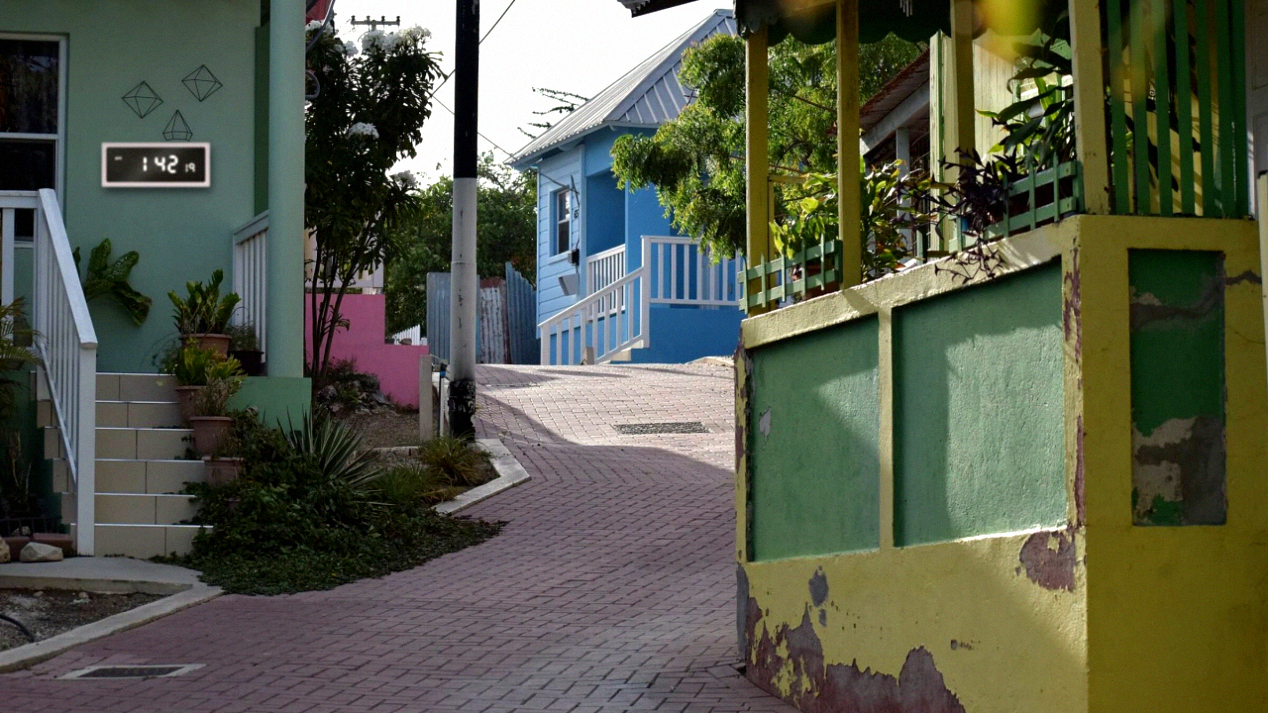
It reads 1h42
